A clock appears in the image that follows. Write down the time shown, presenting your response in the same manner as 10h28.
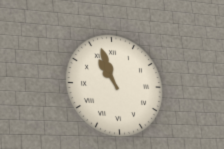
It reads 10h57
